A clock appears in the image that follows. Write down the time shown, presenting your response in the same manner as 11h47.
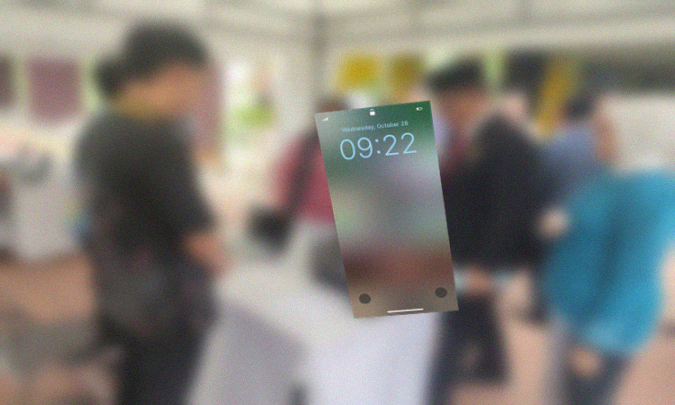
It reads 9h22
